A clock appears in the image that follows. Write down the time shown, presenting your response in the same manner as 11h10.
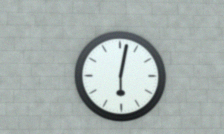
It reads 6h02
